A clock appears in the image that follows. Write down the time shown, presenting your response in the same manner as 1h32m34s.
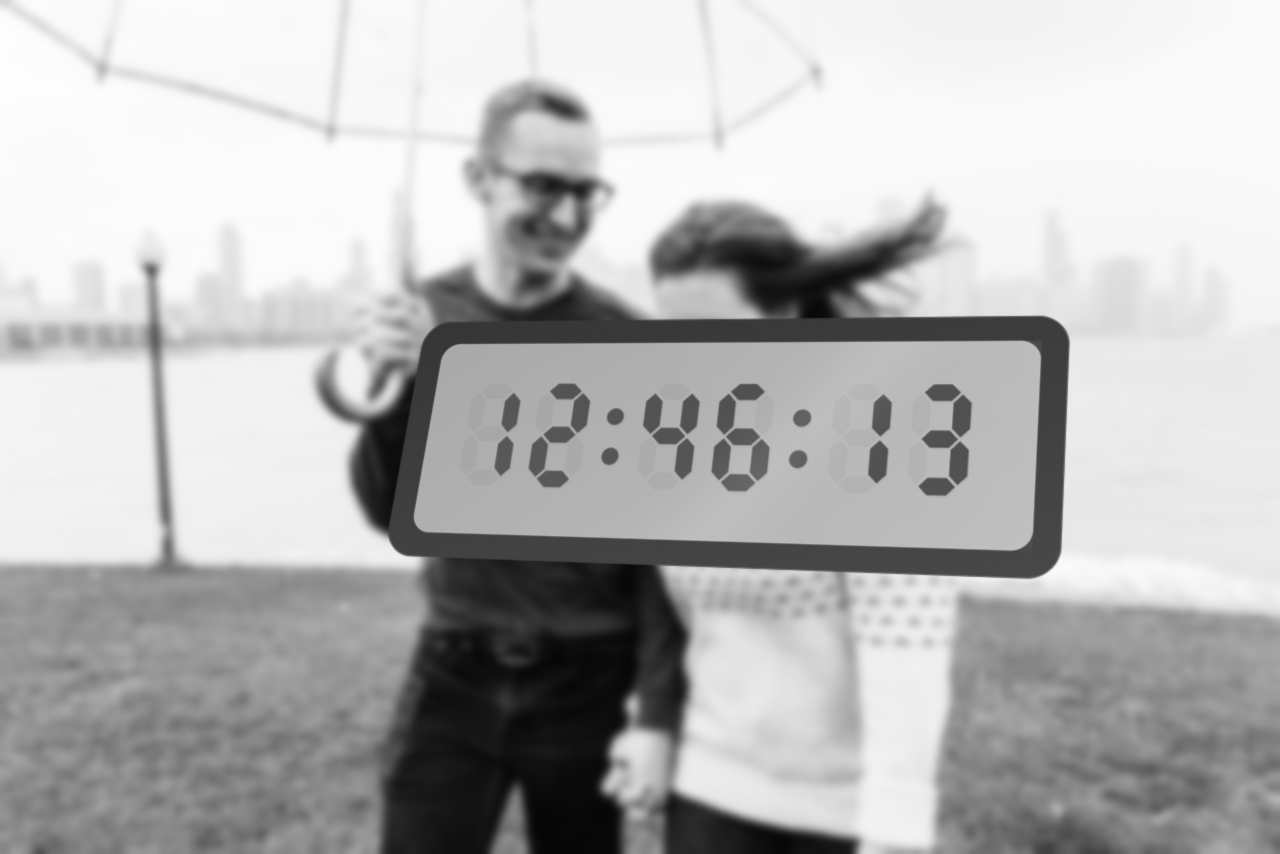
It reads 12h46m13s
